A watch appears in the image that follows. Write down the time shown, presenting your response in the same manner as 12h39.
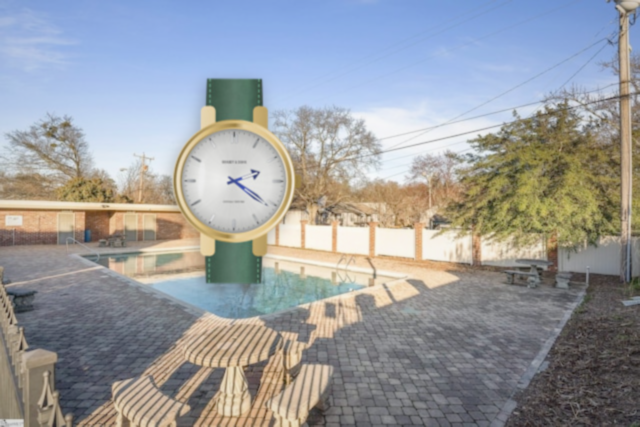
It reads 2h21
